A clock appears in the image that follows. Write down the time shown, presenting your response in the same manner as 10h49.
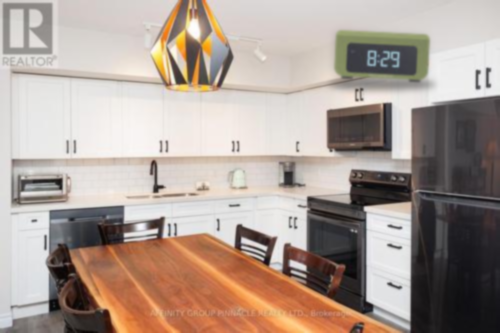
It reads 8h29
